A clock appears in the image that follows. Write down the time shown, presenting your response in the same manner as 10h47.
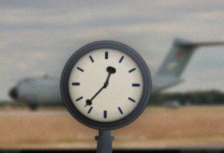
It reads 12h37
